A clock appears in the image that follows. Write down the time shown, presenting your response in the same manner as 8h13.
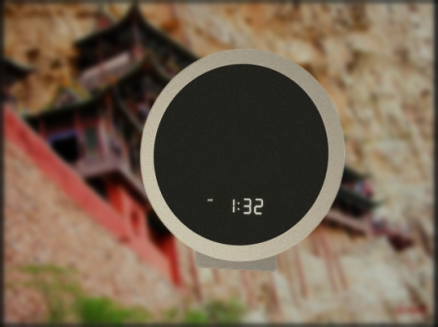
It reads 1h32
